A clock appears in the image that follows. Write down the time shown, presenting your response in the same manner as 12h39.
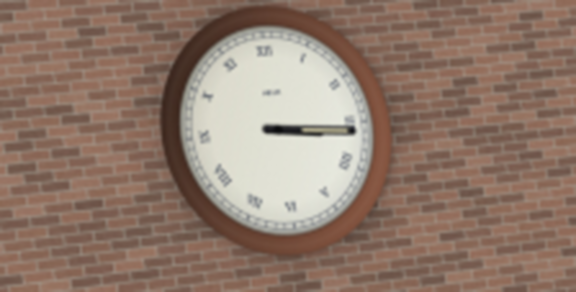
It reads 3h16
